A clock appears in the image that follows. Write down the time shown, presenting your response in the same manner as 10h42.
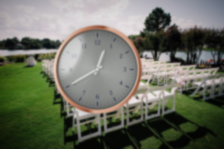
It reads 12h40
